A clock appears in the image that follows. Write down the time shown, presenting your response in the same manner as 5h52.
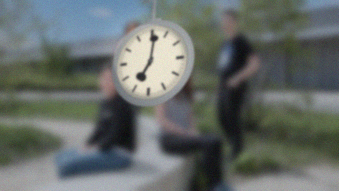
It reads 7h01
